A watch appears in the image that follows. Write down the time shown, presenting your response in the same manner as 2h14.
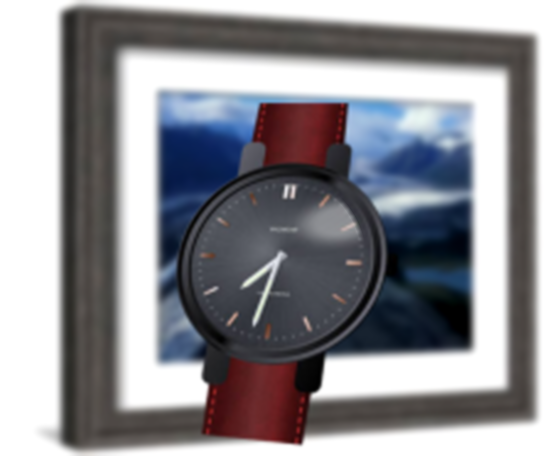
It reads 7h32
